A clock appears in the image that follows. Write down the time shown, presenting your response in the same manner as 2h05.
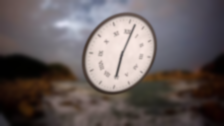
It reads 6h02
